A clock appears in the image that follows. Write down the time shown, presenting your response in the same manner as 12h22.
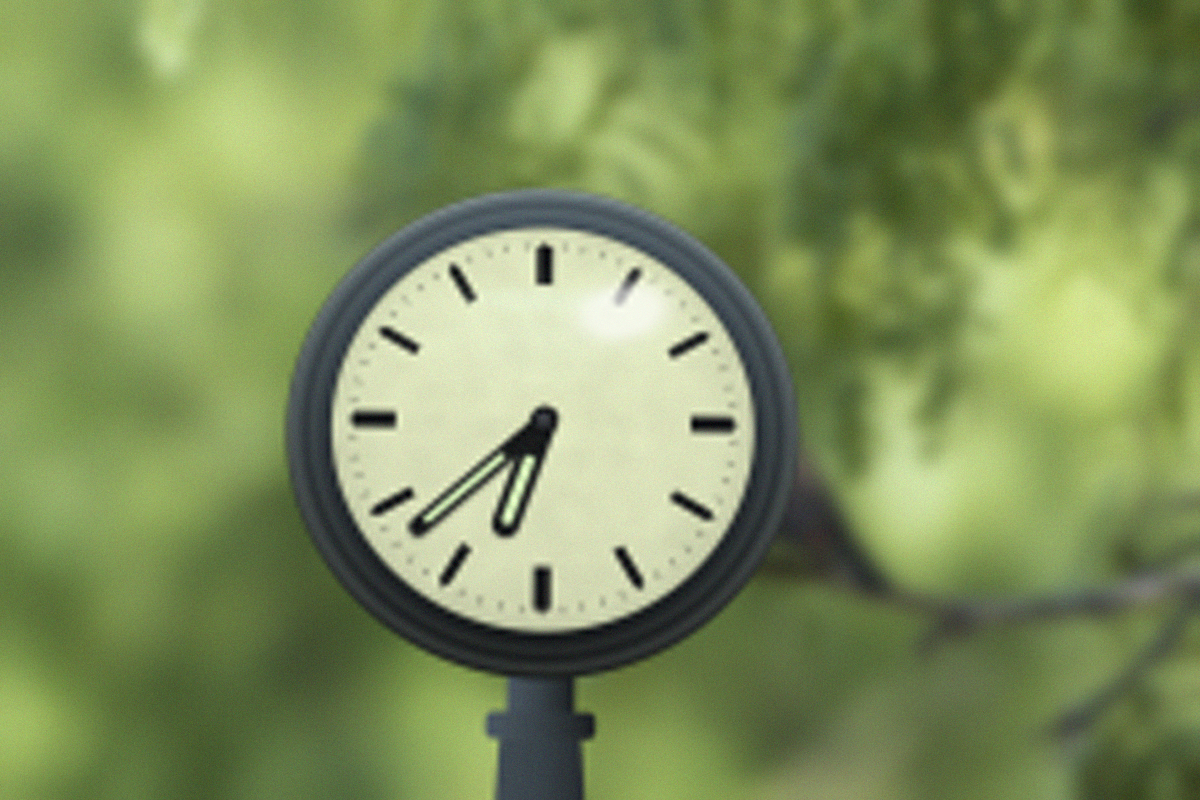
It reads 6h38
